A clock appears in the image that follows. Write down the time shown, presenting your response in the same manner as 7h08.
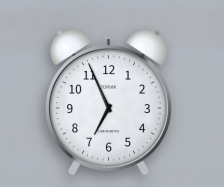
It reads 6h56
